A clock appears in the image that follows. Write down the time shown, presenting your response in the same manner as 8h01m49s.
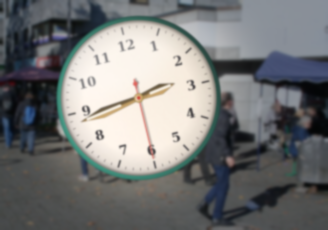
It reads 2h43m30s
